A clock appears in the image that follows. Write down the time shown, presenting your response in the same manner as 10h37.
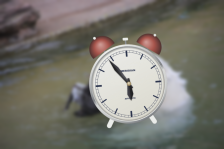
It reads 5h54
